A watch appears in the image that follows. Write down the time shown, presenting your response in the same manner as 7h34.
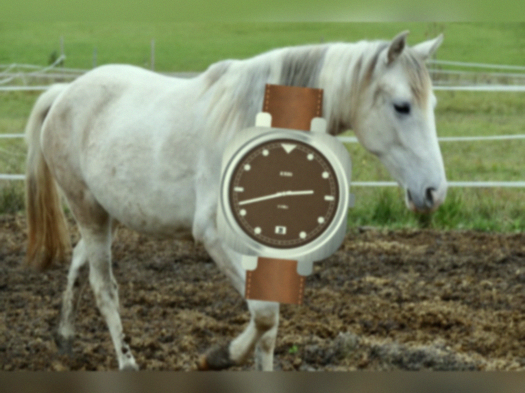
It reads 2h42
